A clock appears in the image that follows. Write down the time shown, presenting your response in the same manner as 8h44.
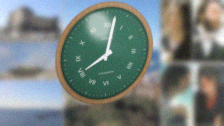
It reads 8h02
